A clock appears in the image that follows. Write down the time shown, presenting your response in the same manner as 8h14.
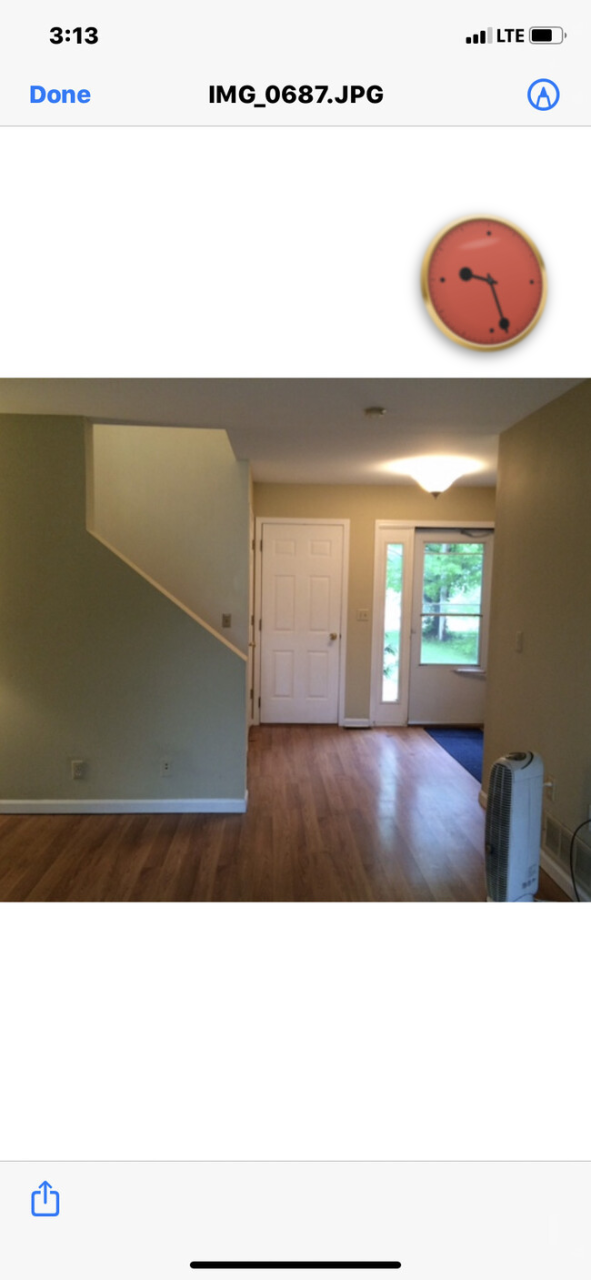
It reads 9h27
